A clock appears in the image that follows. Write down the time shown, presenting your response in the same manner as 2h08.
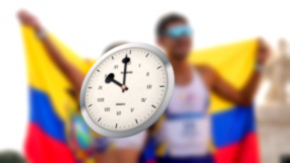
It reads 9h59
